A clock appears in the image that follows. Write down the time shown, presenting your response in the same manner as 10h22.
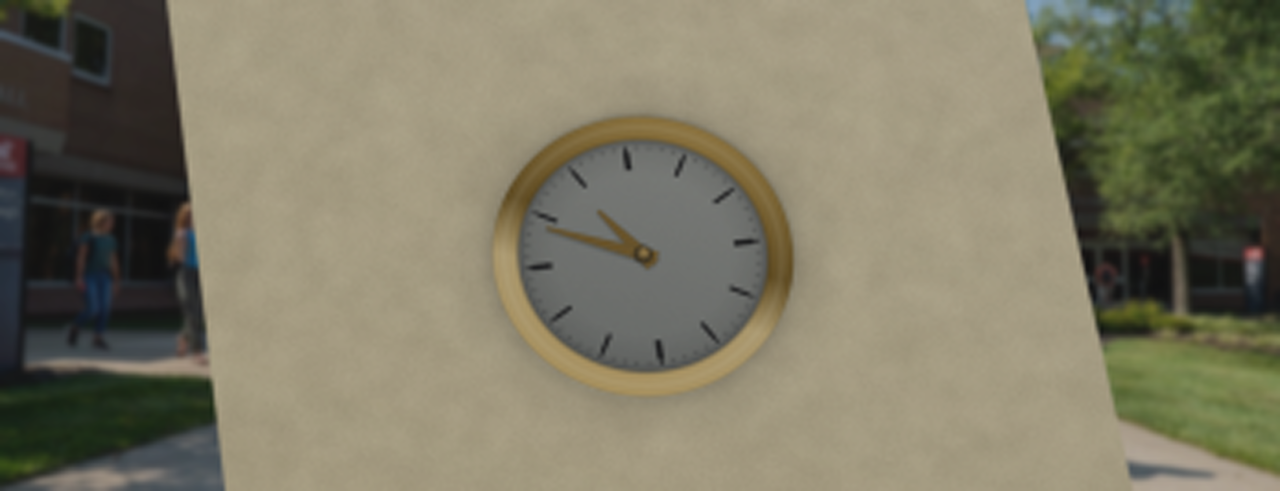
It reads 10h49
